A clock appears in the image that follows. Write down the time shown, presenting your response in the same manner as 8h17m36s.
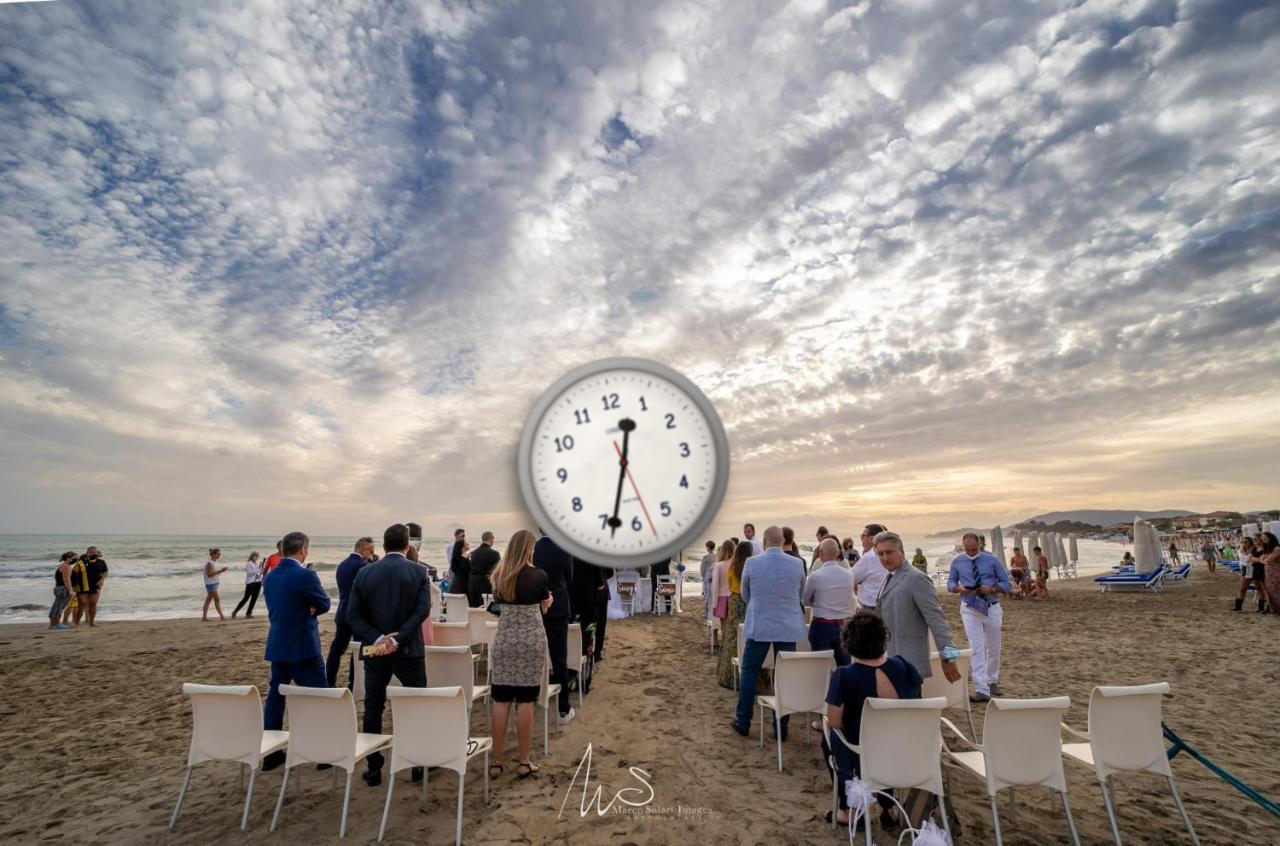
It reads 12h33m28s
